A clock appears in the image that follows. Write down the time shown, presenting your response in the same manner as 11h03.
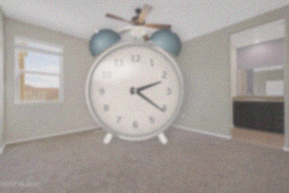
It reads 2h21
